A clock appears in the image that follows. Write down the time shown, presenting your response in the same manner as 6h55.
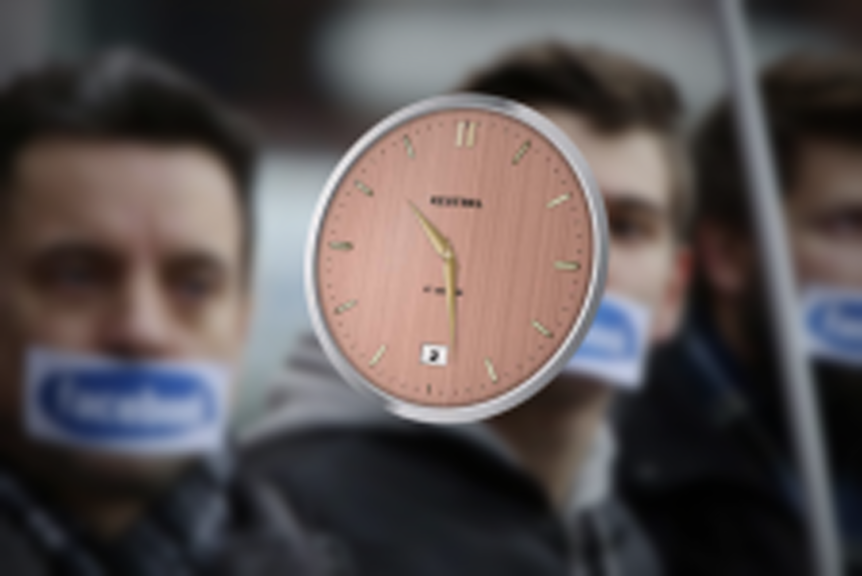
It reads 10h28
